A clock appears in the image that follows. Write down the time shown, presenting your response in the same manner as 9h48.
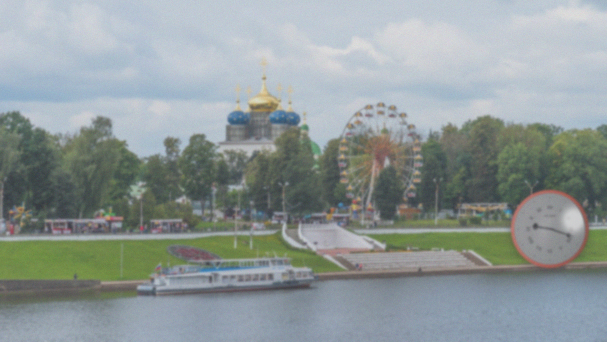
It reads 9h18
